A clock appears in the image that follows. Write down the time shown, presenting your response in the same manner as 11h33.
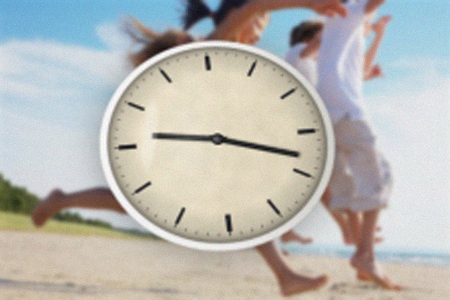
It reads 9h18
